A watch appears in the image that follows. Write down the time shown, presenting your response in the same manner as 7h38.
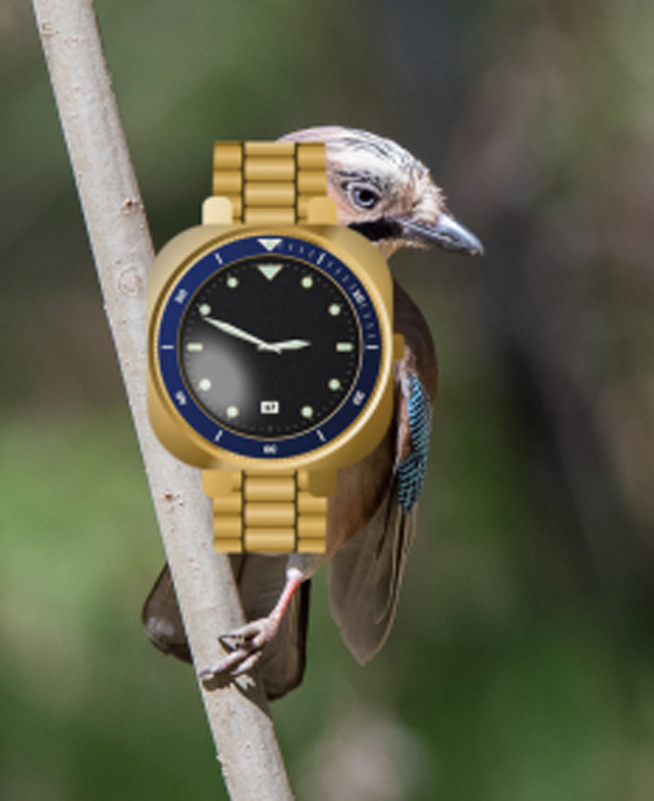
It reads 2h49
